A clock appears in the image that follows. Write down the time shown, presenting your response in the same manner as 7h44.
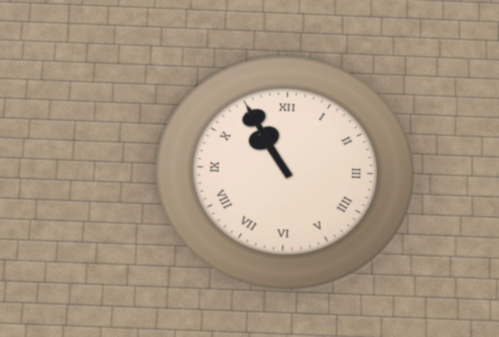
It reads 10h55
